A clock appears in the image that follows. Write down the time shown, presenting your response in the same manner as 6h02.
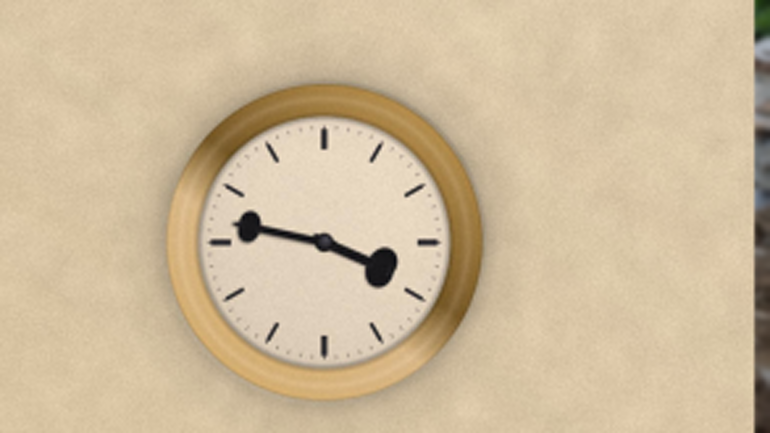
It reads 3h47
